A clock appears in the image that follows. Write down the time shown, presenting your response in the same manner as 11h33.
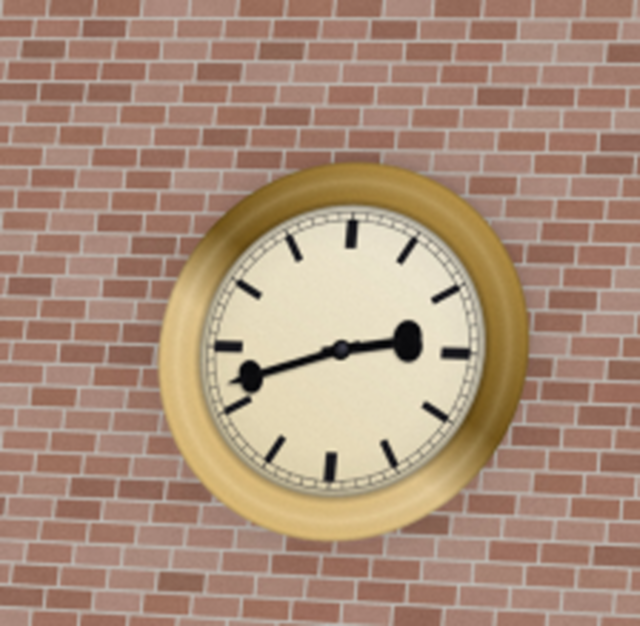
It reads 2h42
